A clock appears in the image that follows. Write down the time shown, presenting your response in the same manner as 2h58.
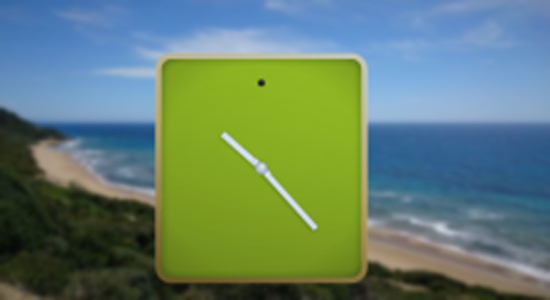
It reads 10h23
